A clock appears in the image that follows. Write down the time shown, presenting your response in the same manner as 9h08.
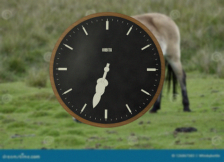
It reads 6h33
